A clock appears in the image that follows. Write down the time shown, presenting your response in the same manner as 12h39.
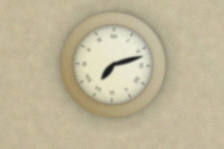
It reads 7h12
